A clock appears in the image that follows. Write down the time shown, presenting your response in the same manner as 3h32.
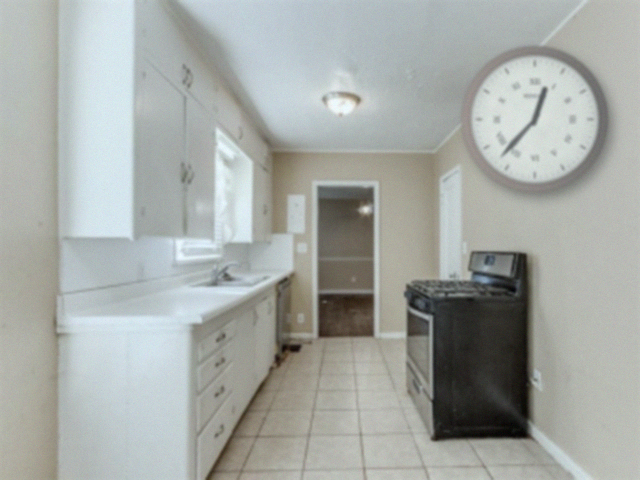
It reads 12h37
